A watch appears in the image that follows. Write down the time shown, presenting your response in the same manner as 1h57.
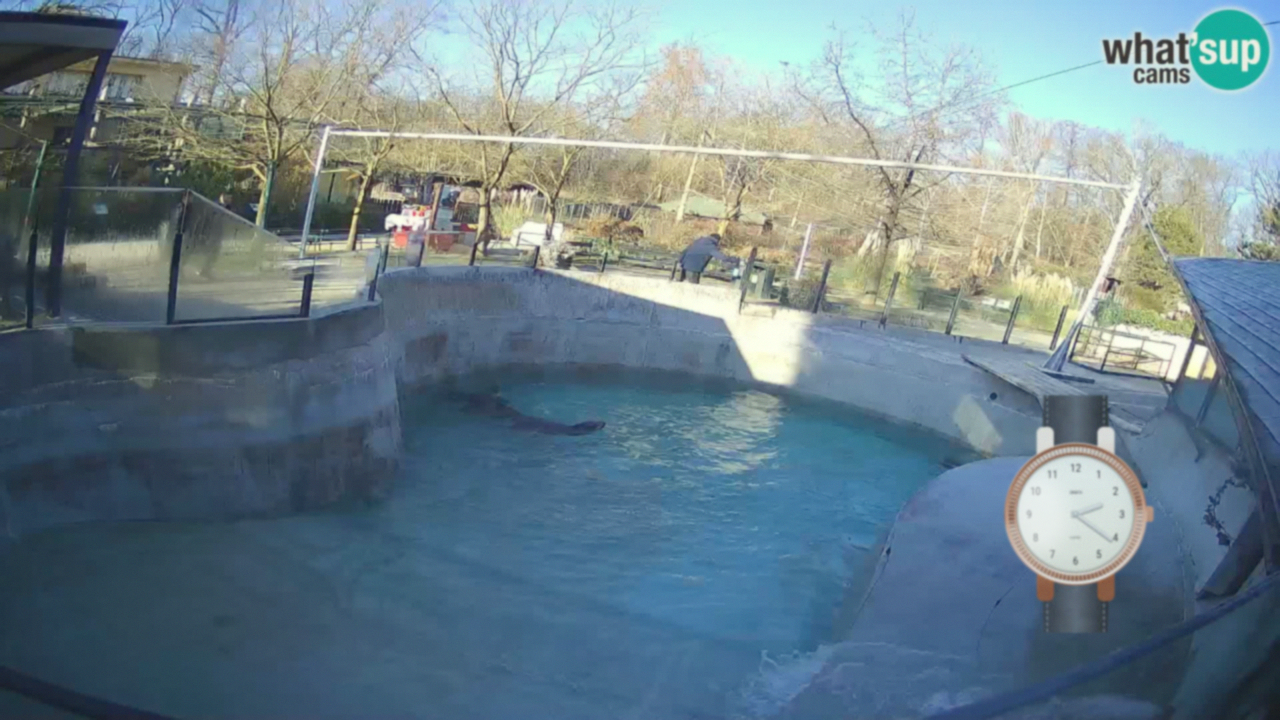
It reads 2h21
